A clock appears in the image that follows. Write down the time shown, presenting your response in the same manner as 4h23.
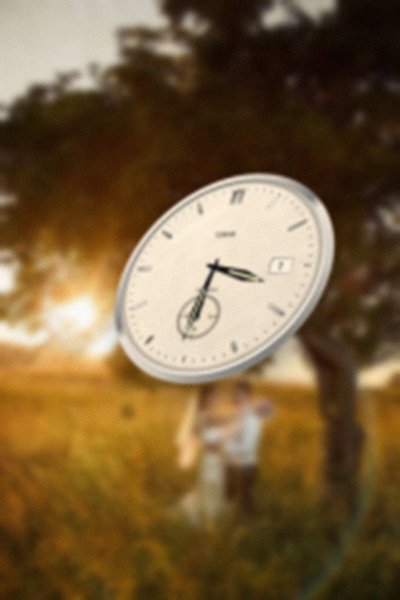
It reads 3h31
